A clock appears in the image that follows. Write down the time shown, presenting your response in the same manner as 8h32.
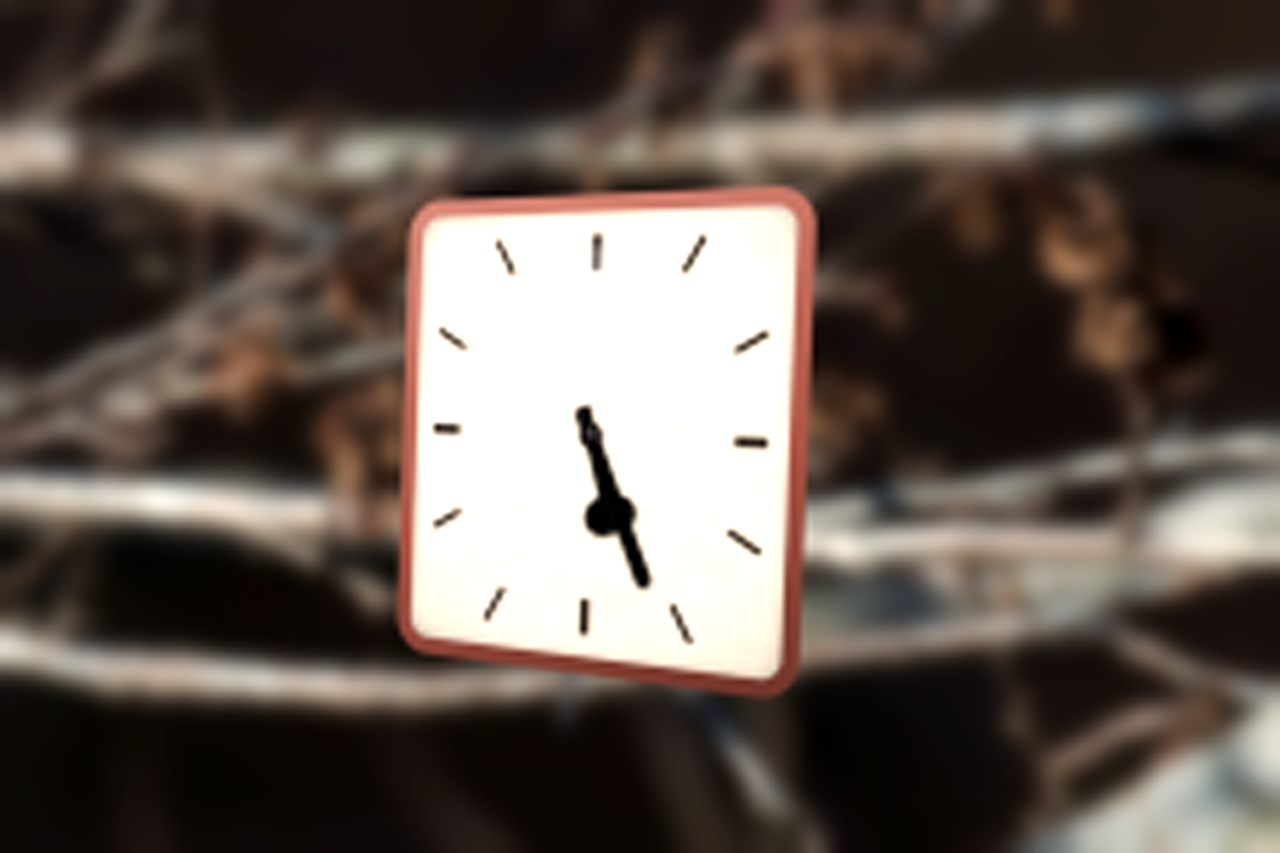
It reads 5h26
